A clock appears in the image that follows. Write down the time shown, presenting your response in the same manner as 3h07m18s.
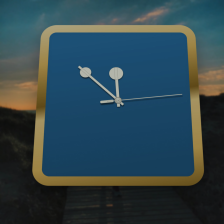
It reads 11h52m14s
